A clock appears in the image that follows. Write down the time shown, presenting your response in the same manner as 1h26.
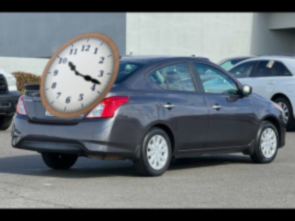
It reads 10h18
